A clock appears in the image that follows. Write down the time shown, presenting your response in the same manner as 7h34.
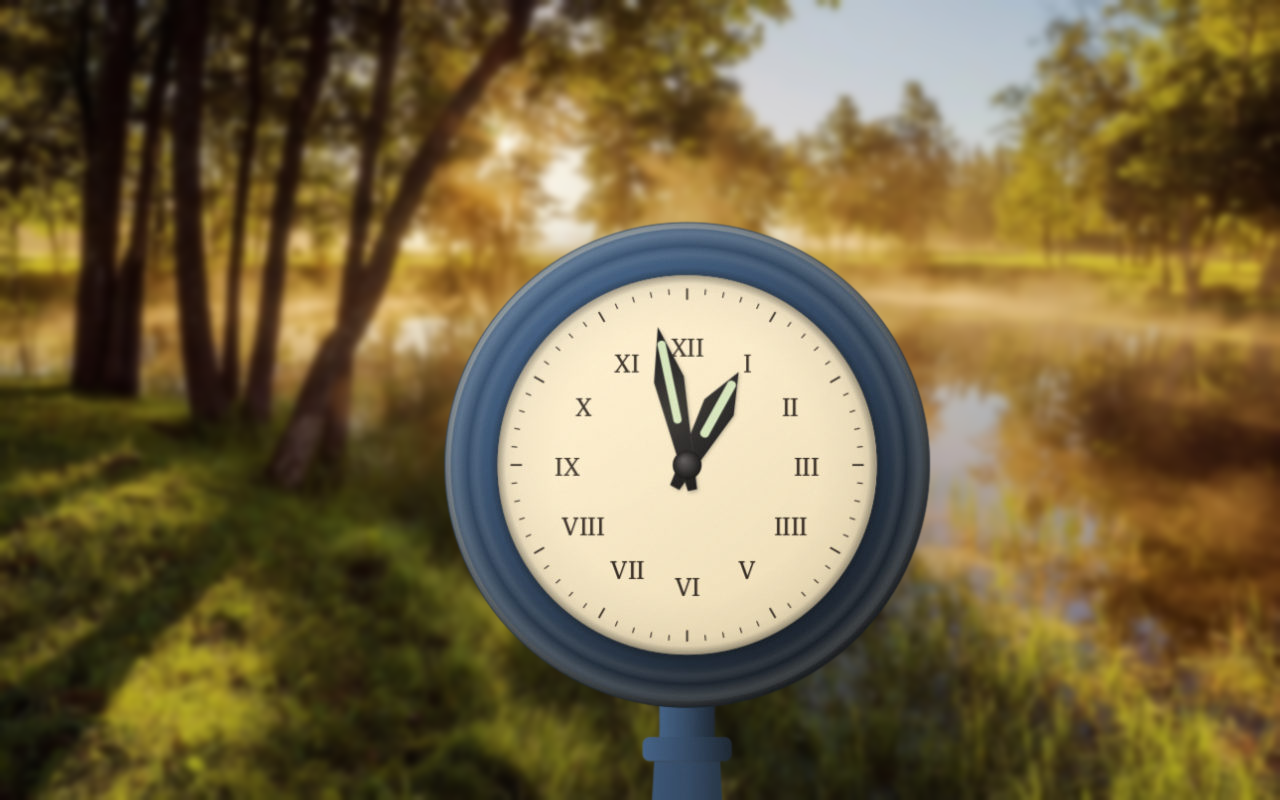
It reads 12h58
